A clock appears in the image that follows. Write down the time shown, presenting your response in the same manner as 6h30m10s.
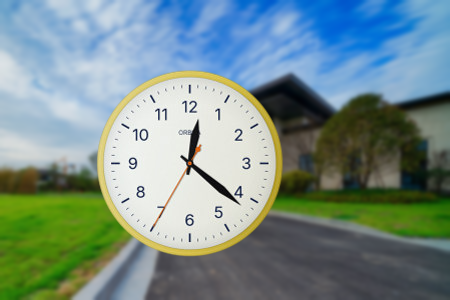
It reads 12h21m35s
